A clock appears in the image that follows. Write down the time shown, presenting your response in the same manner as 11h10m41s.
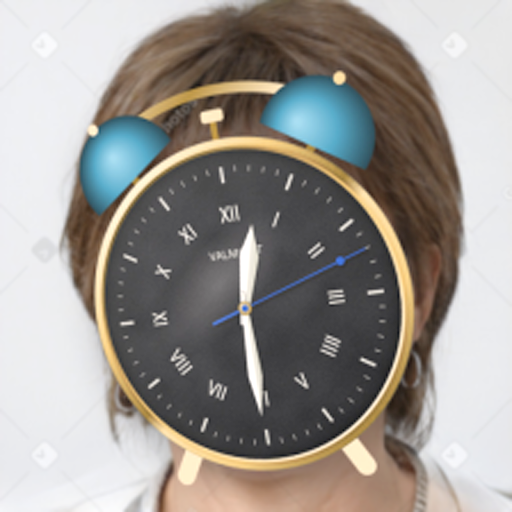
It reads 12h30m12s
